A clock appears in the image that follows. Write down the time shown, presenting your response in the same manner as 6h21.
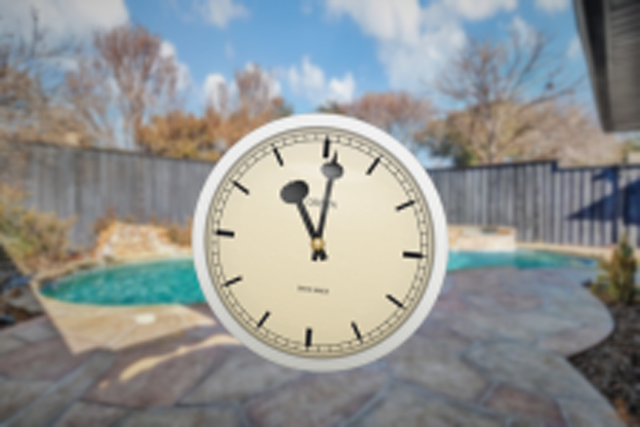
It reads 11h01
